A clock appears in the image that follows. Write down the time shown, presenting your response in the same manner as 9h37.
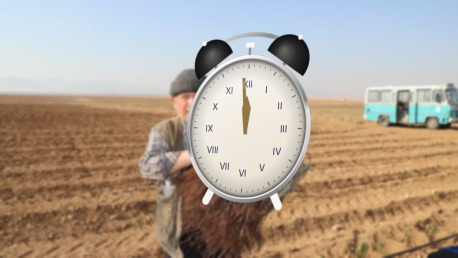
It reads 11h59
